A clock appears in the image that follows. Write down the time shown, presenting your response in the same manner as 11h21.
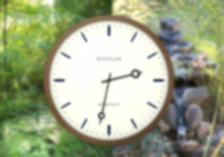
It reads 2h32
